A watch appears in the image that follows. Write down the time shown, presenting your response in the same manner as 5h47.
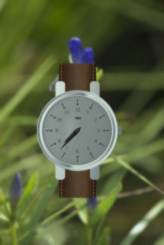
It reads 7h37
